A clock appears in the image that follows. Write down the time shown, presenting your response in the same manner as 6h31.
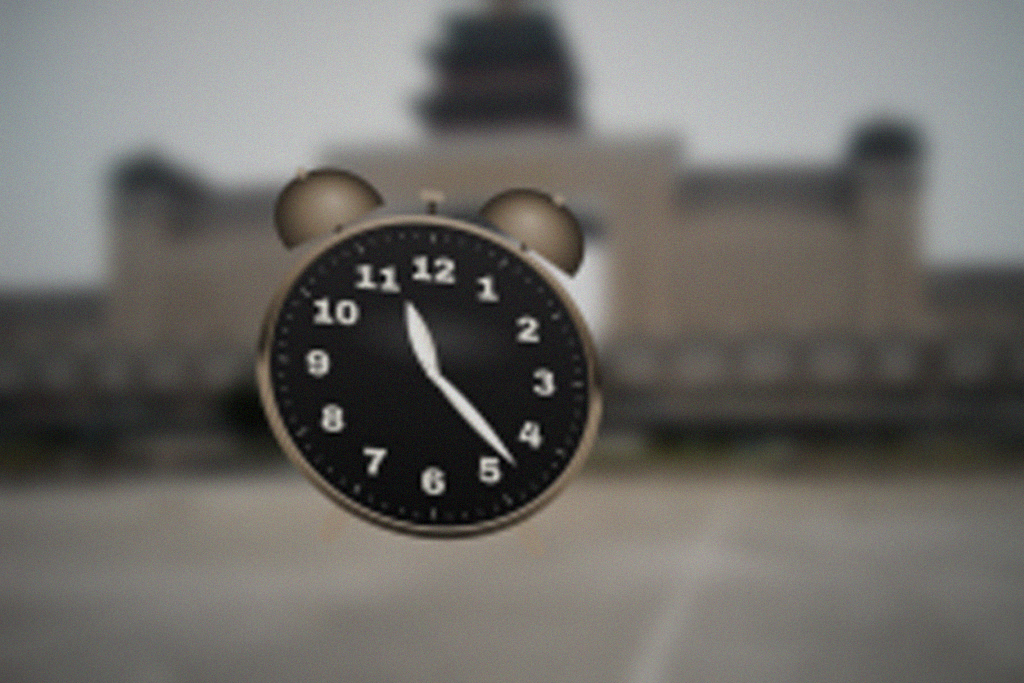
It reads 11h23
